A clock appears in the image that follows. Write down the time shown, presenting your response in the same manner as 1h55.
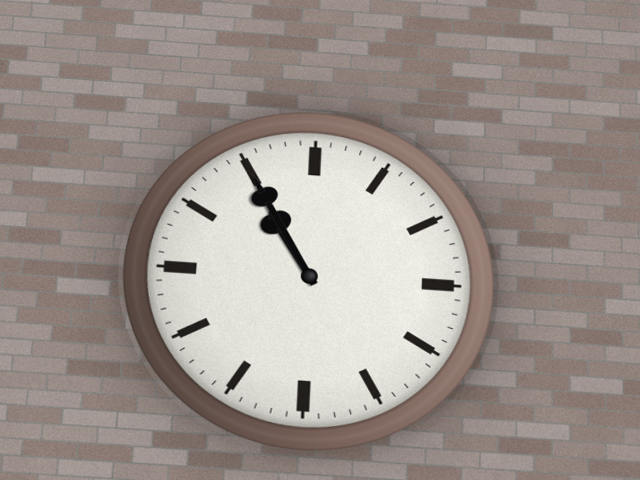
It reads 10h55
